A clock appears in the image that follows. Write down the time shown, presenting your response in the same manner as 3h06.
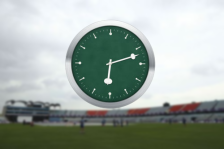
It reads 6h12
